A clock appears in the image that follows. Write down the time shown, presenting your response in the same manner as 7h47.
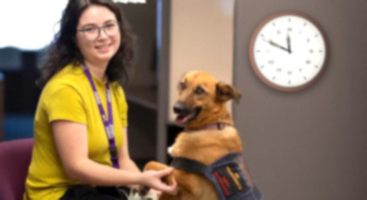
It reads 11h49
